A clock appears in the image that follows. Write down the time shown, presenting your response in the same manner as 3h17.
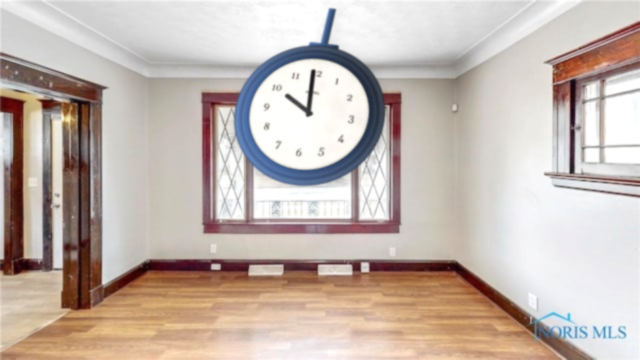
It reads 9h59
